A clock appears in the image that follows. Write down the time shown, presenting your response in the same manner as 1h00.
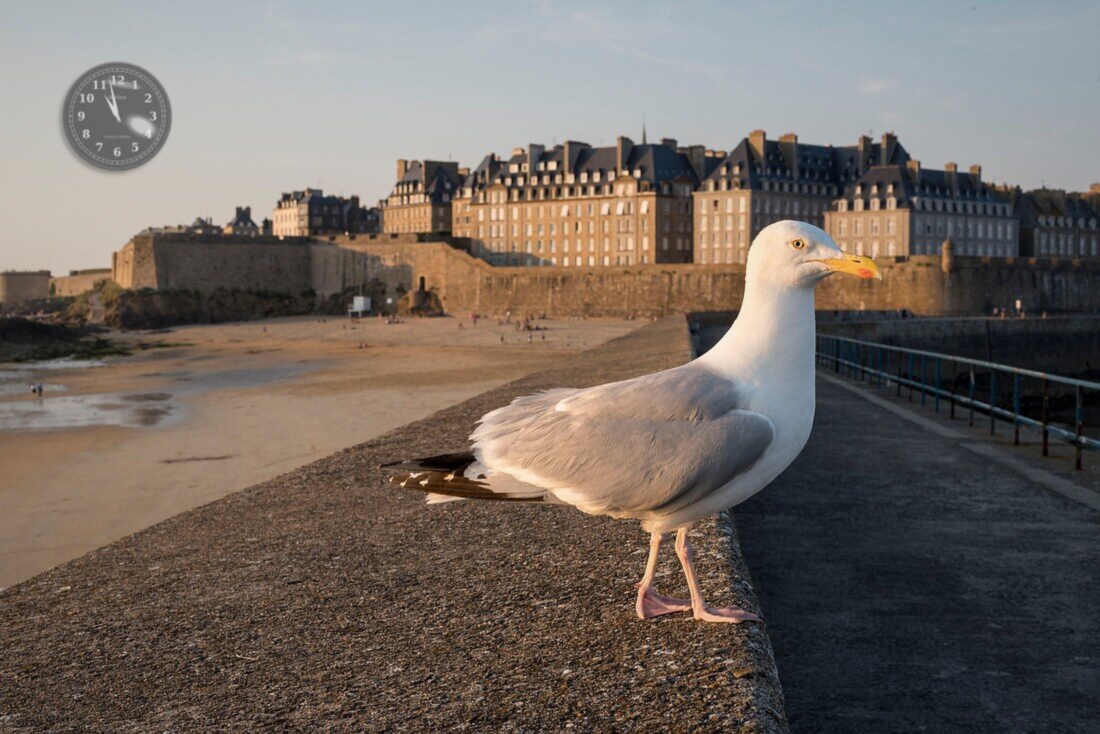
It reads 10h58
